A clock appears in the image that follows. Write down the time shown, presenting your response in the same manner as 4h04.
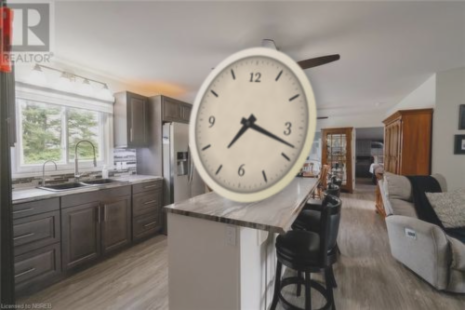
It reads 7h18
